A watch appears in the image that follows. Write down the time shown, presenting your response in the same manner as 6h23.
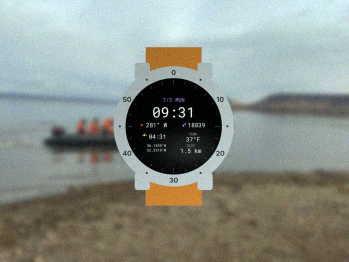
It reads 9h31
